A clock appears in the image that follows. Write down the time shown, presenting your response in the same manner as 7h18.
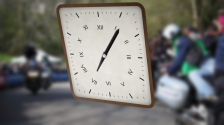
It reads 7h06
